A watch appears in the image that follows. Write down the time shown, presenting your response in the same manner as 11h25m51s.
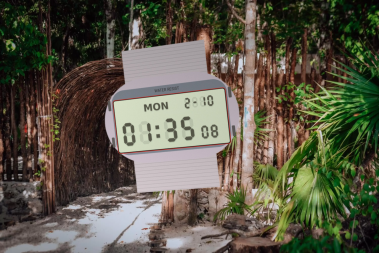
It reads 1h35m08s
